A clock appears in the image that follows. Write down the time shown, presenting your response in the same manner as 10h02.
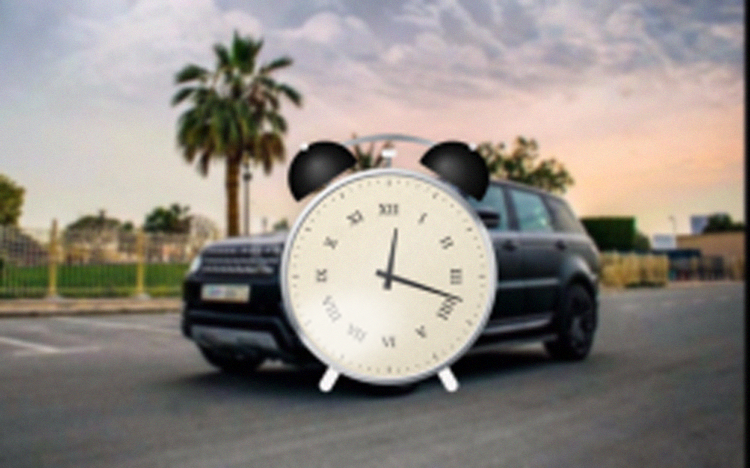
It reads 12h18
